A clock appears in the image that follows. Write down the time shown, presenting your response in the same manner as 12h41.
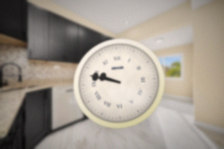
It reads 9h48
